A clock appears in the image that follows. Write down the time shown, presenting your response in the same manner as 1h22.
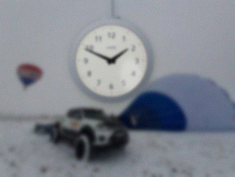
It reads 1h49
